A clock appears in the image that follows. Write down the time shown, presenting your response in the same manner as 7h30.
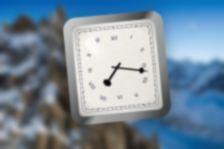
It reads 7h17
